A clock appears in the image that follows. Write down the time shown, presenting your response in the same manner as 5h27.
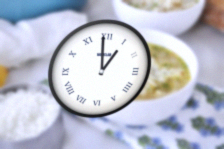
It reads 12h59
